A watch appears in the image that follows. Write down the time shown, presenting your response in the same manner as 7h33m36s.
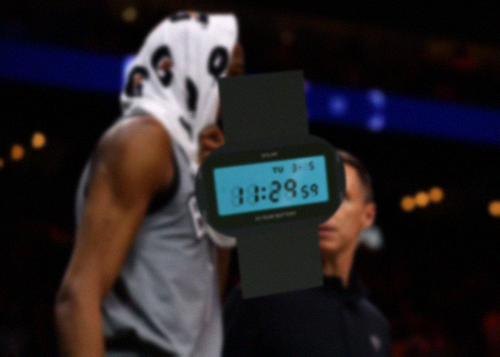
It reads 11h29m59s
